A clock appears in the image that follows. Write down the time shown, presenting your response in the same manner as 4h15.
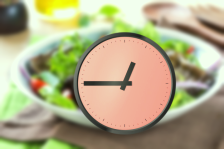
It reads 12h45
